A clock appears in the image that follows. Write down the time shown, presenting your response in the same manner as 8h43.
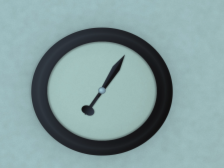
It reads 7h05
